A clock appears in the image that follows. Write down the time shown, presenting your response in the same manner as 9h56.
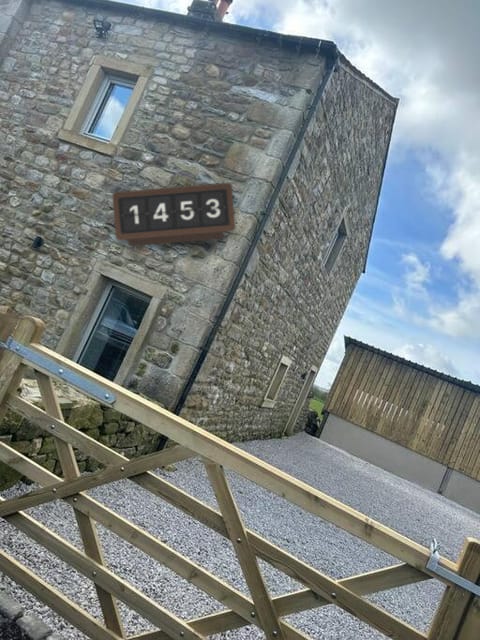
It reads 14h53
